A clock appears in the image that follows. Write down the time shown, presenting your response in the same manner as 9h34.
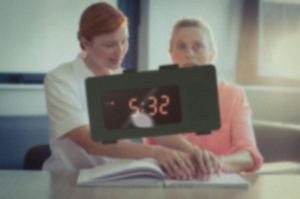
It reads 5h32
